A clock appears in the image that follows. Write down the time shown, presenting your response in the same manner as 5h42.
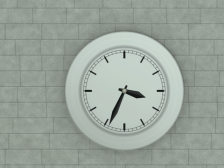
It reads 3h34
